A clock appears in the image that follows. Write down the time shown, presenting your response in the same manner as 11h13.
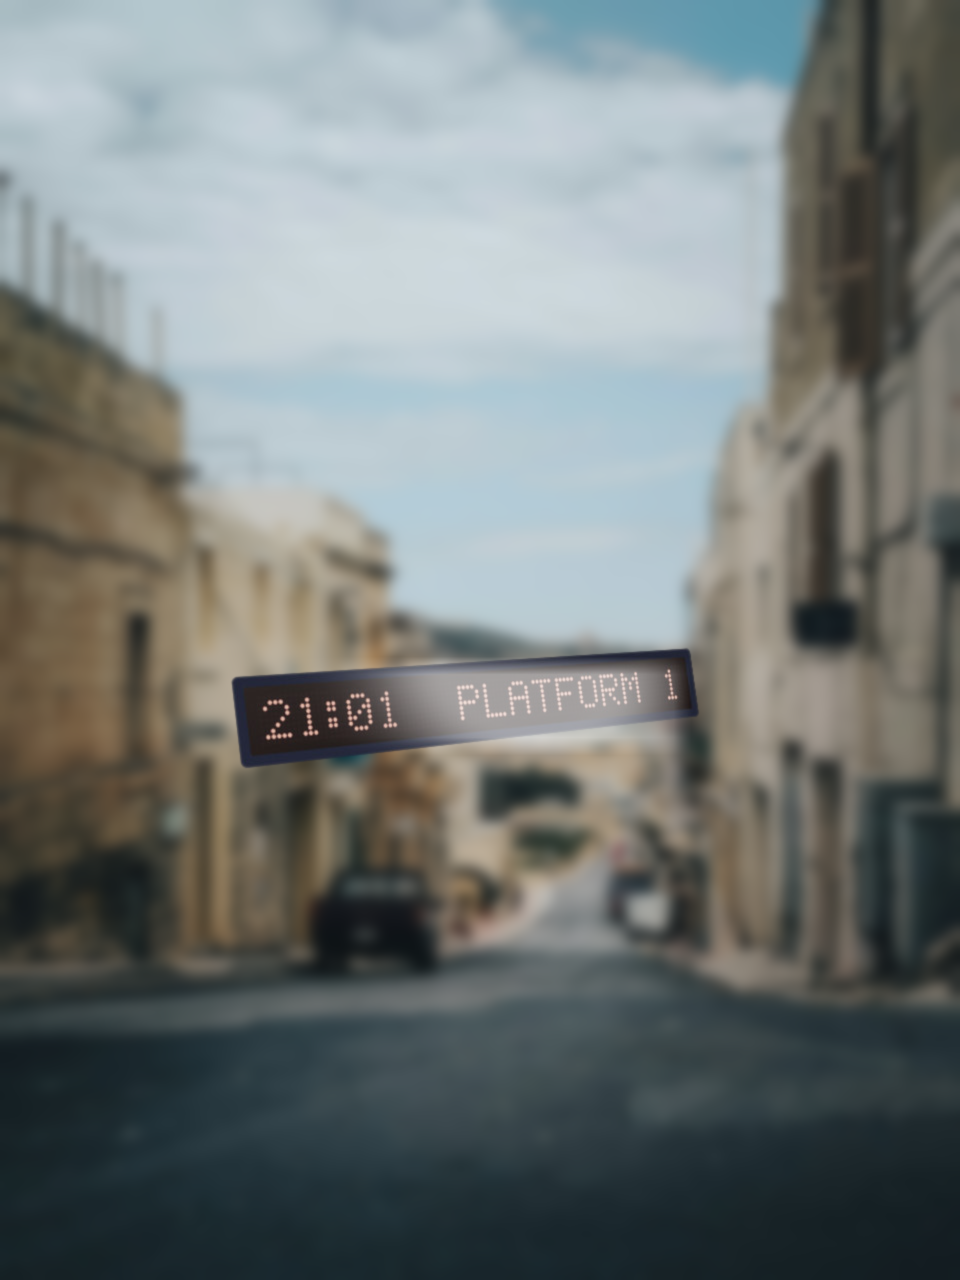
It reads 21h01
